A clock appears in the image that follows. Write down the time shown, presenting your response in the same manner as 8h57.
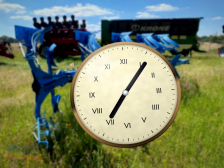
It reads 7h06
